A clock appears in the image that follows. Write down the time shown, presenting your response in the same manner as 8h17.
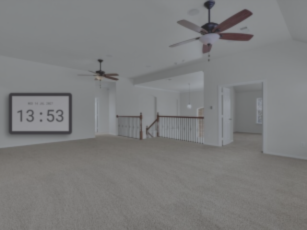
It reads 13h53
